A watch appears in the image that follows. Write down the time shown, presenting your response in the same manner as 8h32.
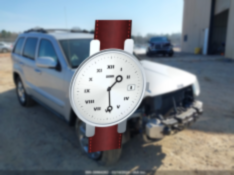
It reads 1h29
